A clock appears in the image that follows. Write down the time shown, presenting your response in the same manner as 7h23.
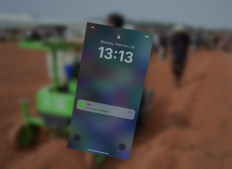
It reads 13h13
